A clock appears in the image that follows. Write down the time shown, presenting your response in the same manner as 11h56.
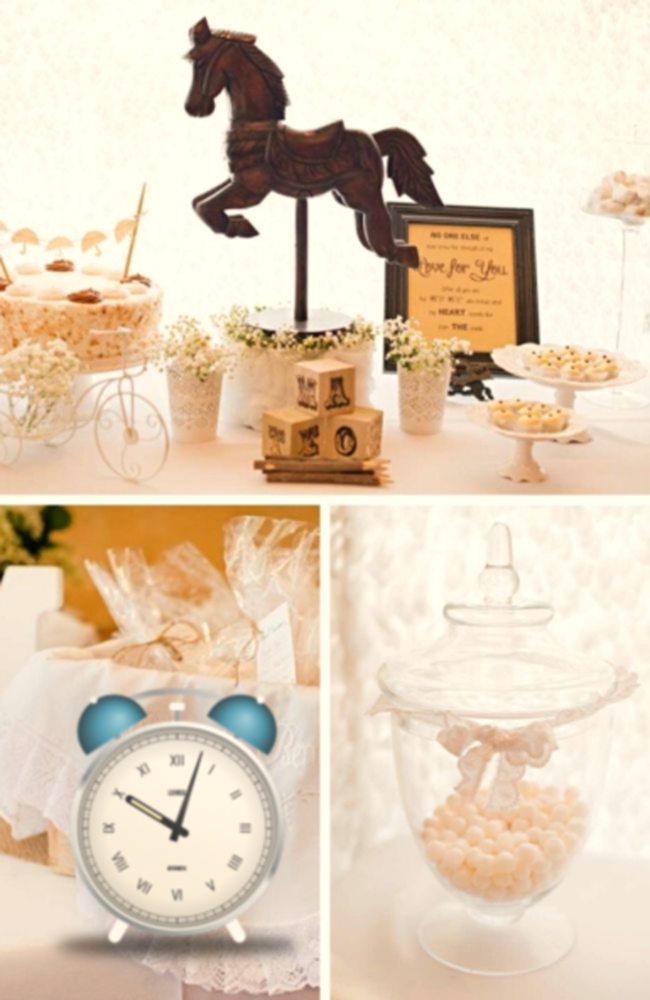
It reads 10h03
